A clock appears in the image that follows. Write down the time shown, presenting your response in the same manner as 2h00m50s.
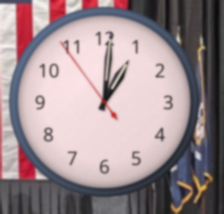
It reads 1h00m54s
